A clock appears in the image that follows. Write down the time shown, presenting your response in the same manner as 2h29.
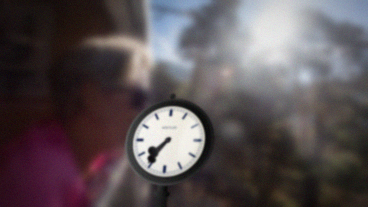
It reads 7h36
